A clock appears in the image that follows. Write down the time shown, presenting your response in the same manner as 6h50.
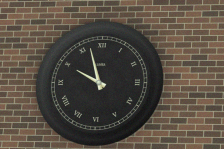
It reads 9h57
